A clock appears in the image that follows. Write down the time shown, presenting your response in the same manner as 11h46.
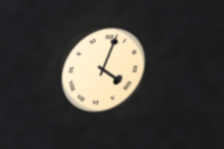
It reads 4h02
